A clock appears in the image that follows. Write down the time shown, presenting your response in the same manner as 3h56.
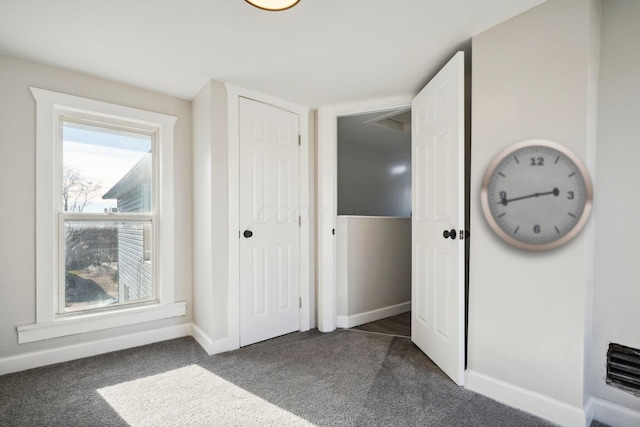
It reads 2h43
